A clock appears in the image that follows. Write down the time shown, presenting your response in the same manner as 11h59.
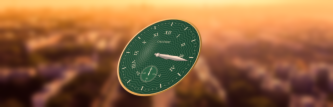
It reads 3h16
